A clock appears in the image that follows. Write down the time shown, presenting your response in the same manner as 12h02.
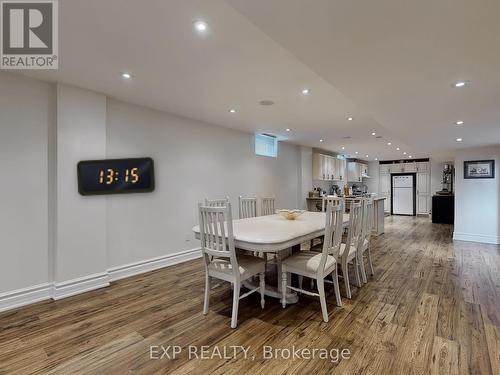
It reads 13h15
